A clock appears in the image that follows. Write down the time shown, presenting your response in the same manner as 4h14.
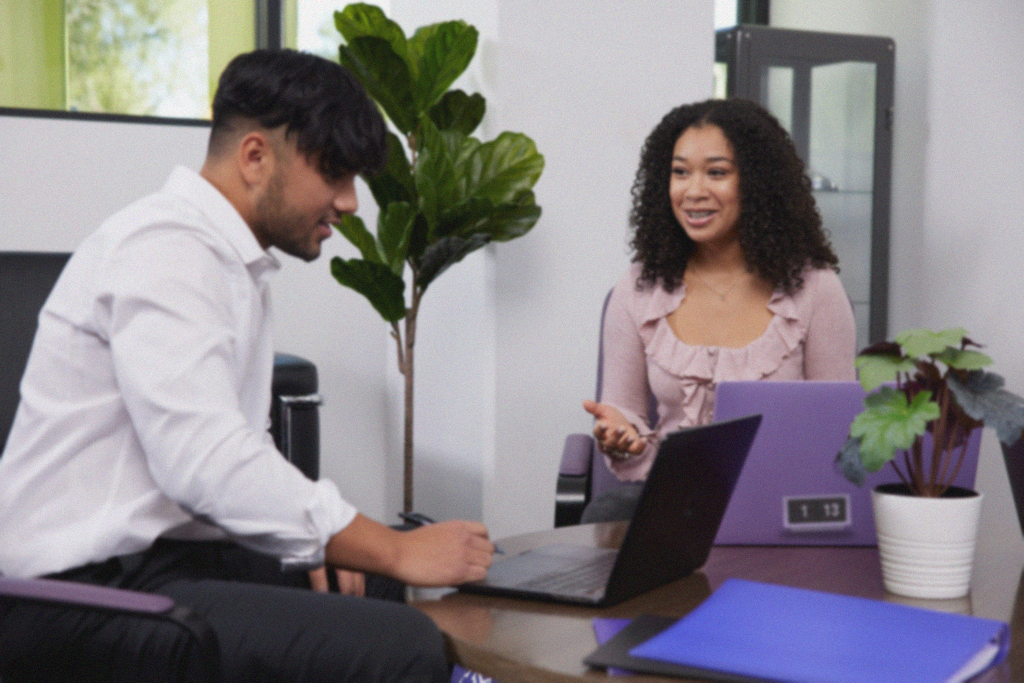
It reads 1h13
